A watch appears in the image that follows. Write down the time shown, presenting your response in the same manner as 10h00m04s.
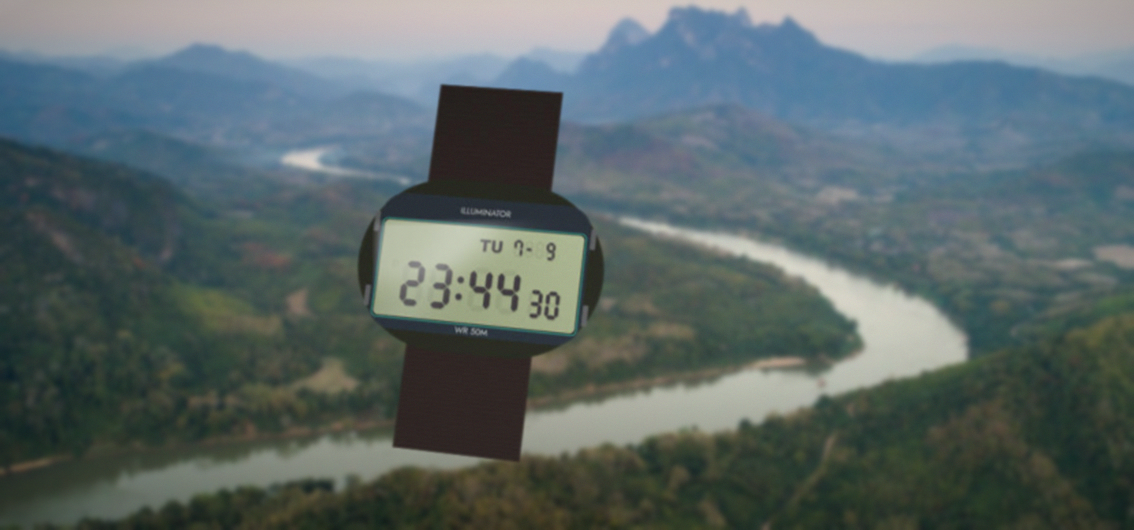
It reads 23h44m30s
